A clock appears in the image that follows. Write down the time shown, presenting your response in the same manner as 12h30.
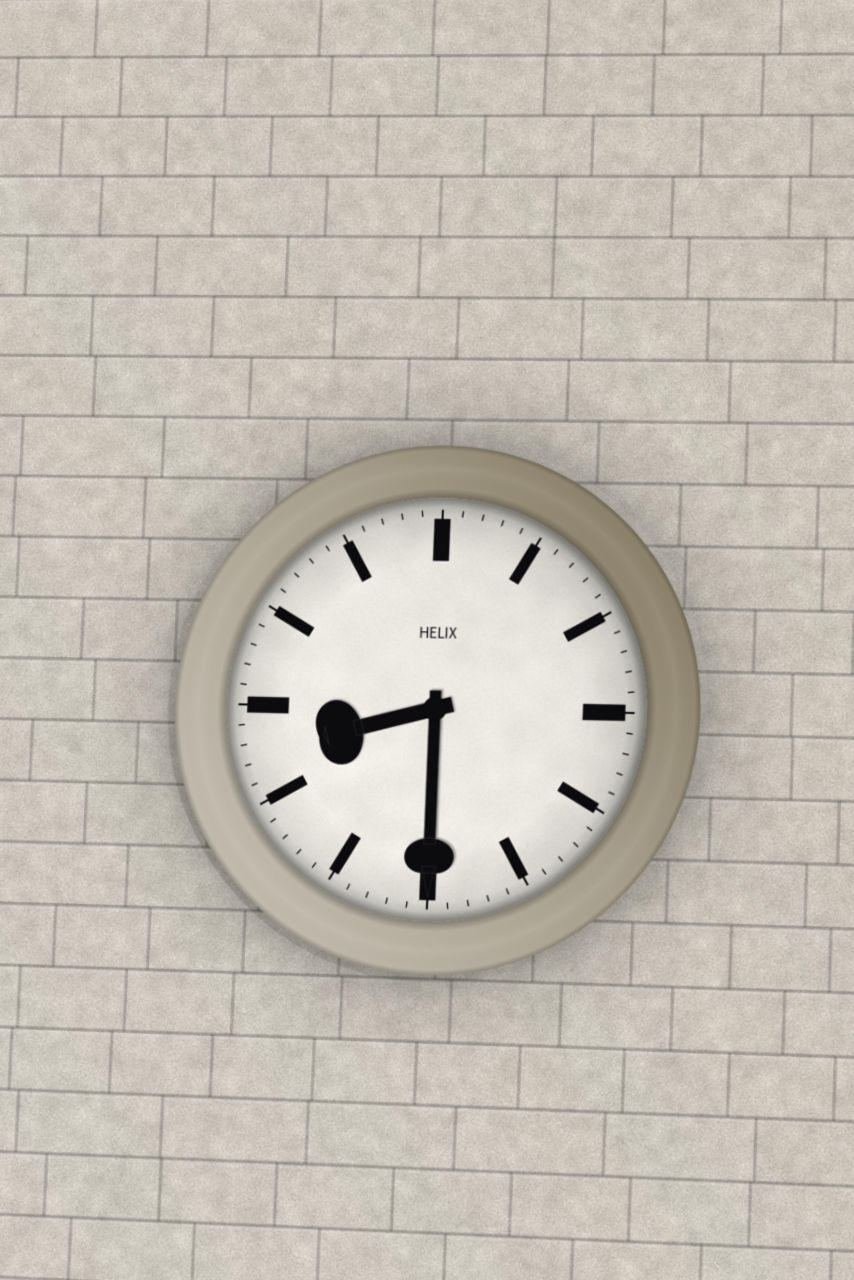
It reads 8h30
